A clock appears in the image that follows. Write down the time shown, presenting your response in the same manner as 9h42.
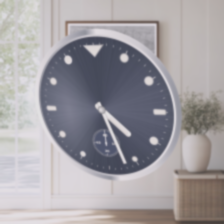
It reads 4h27
